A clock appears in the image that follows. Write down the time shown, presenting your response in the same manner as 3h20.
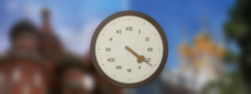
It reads 4h21
